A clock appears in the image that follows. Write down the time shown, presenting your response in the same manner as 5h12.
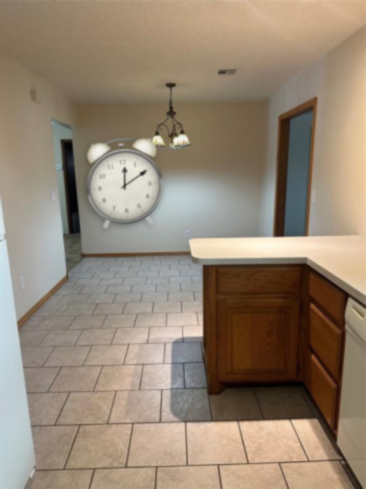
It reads 12h10
